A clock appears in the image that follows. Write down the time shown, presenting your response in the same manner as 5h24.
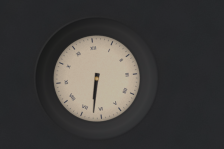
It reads 6h32
